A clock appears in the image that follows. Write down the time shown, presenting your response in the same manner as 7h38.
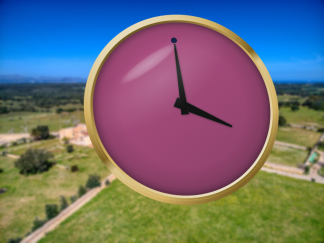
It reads 4h00
